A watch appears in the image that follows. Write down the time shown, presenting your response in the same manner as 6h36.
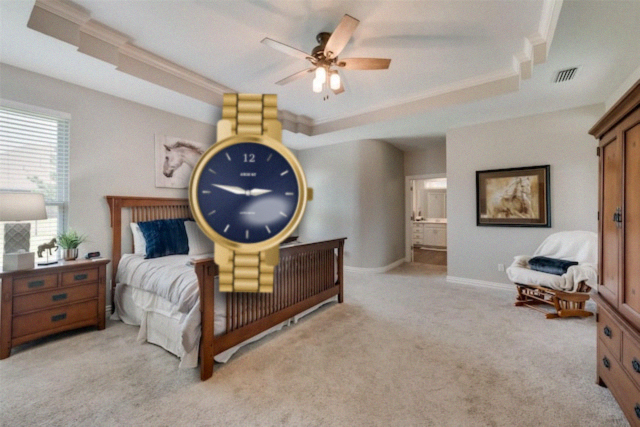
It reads 2h47
